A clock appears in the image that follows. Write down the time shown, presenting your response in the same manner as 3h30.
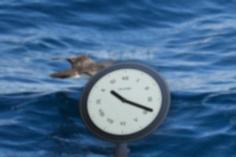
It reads 10h19
